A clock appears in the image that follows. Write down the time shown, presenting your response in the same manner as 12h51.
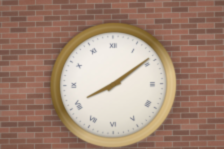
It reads 8h09
